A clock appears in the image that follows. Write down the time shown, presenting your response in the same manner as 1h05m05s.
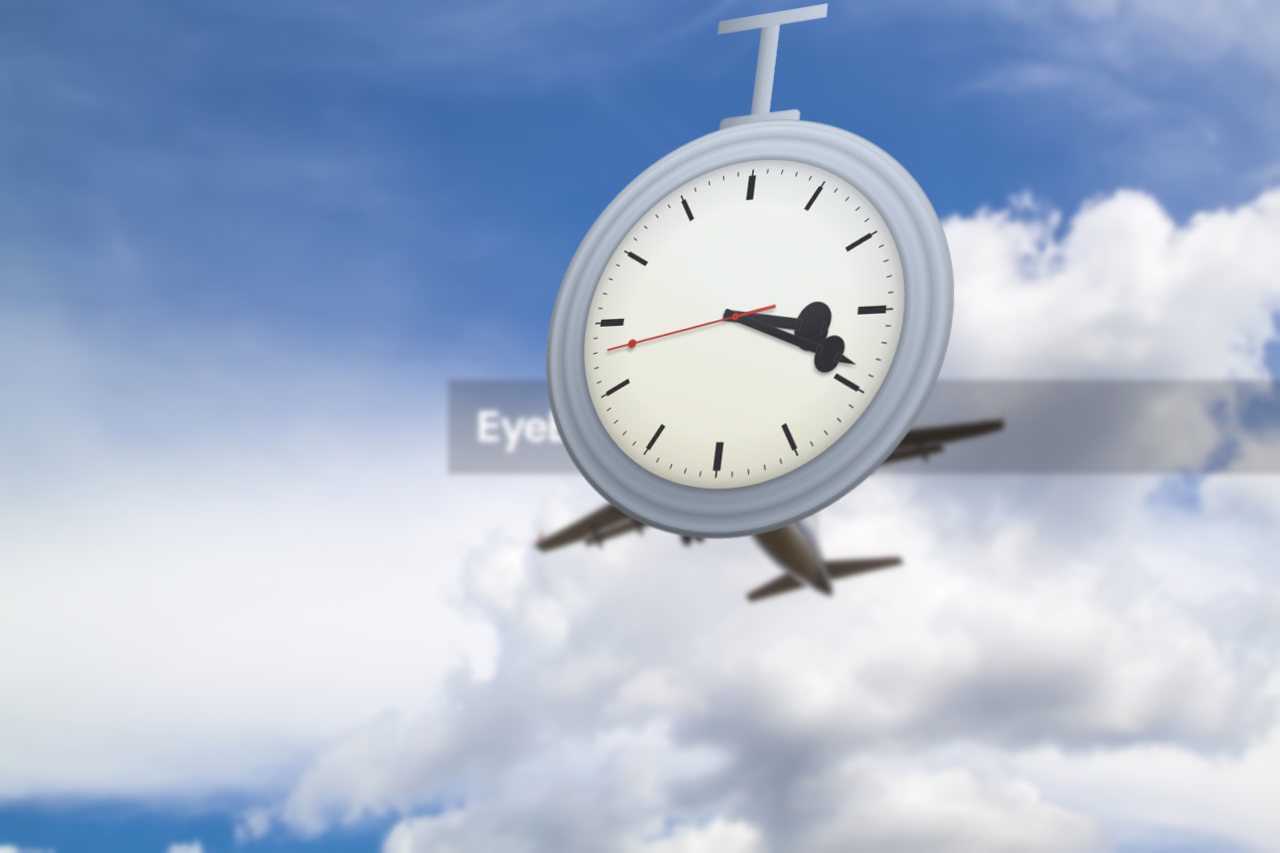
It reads 3h18m43s
